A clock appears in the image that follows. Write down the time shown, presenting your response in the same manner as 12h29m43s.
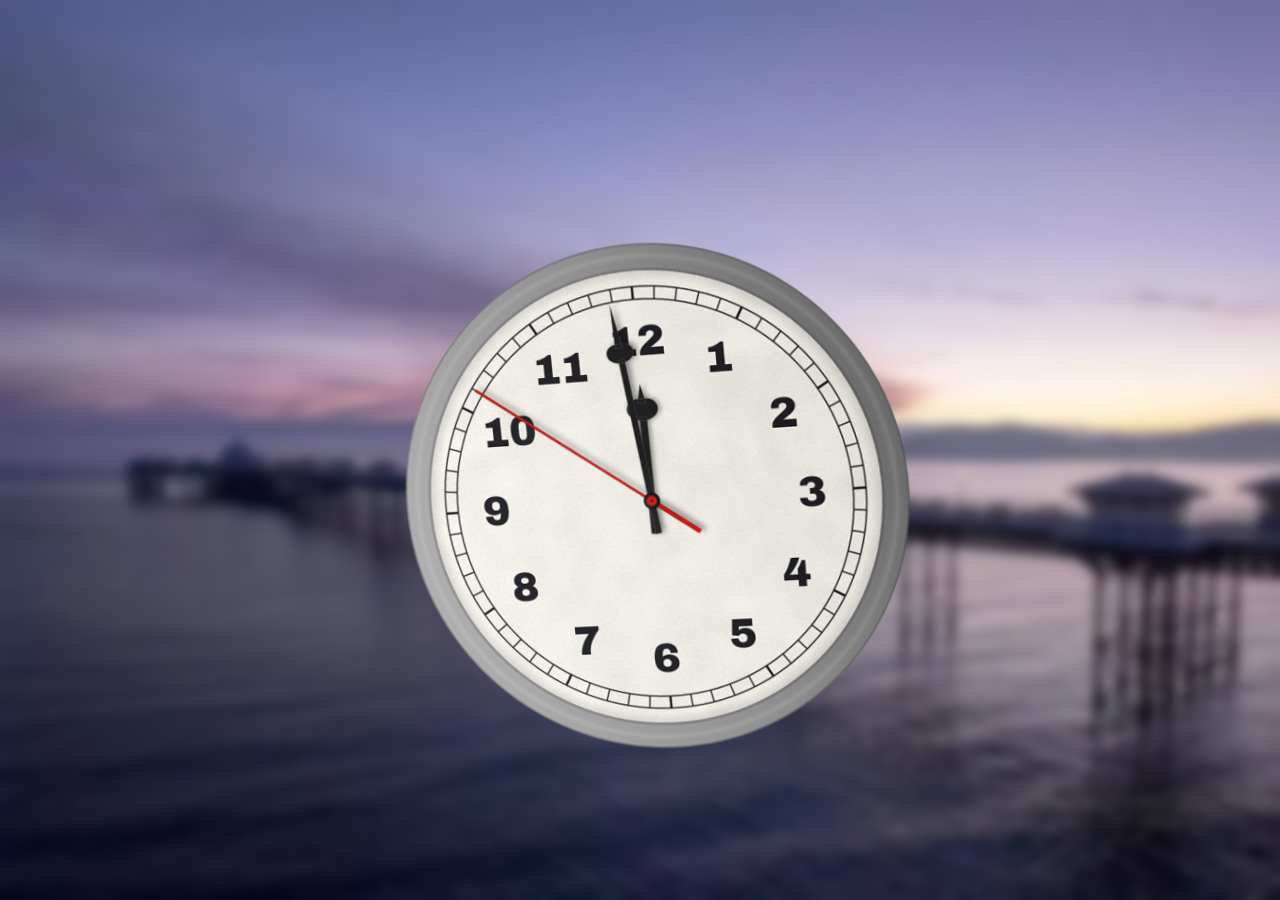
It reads 11h58m51s
